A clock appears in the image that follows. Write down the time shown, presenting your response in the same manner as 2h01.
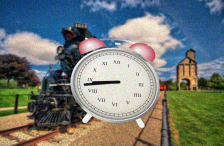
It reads 8h43
